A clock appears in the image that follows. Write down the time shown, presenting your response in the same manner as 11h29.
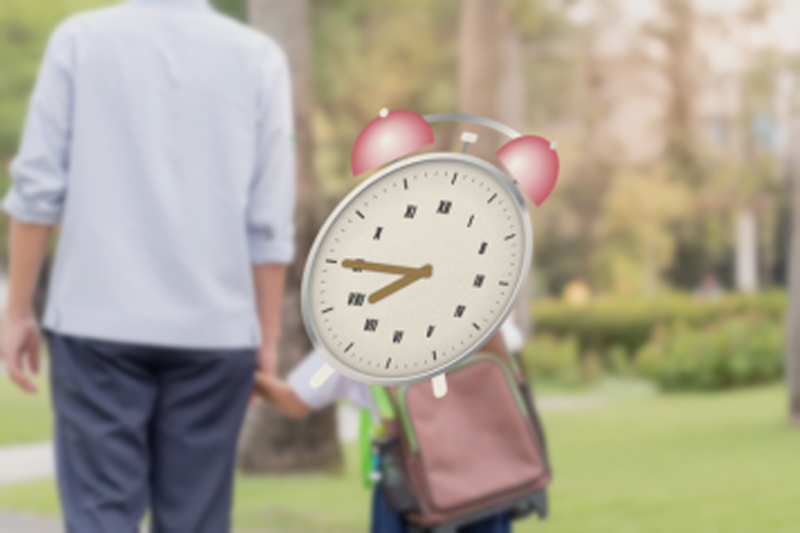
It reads 7h45
